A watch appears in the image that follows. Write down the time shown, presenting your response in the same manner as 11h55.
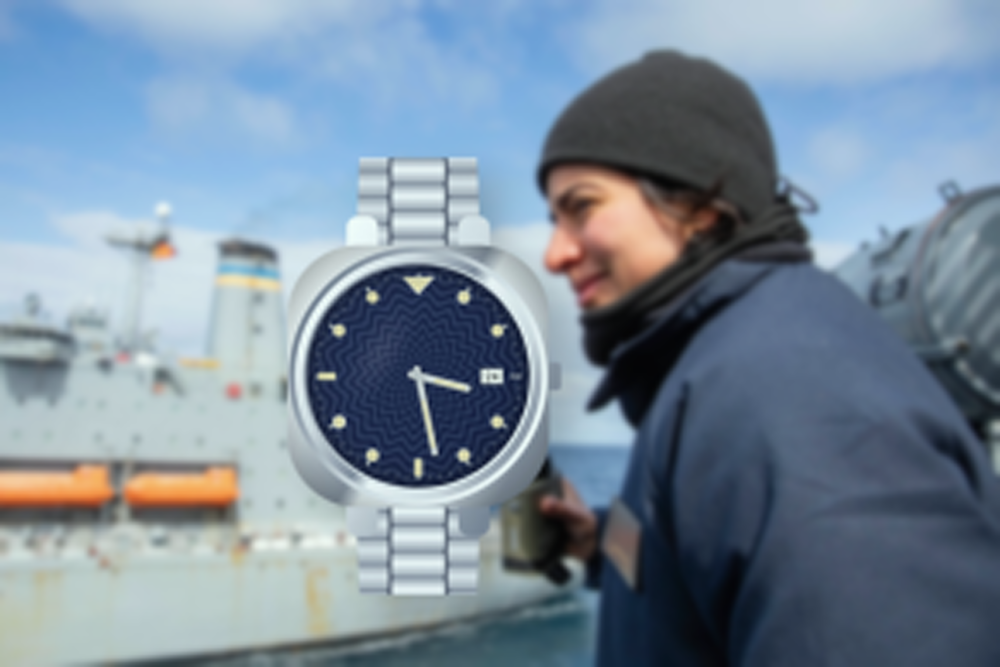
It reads 3h28
